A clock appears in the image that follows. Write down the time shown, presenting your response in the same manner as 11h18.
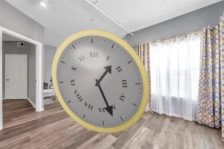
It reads 1h27
